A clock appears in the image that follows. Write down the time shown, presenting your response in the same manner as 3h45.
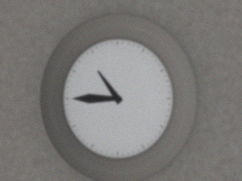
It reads 10h45
